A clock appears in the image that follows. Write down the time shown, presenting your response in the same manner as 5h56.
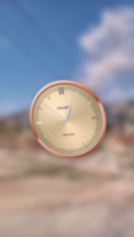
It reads 12h52
